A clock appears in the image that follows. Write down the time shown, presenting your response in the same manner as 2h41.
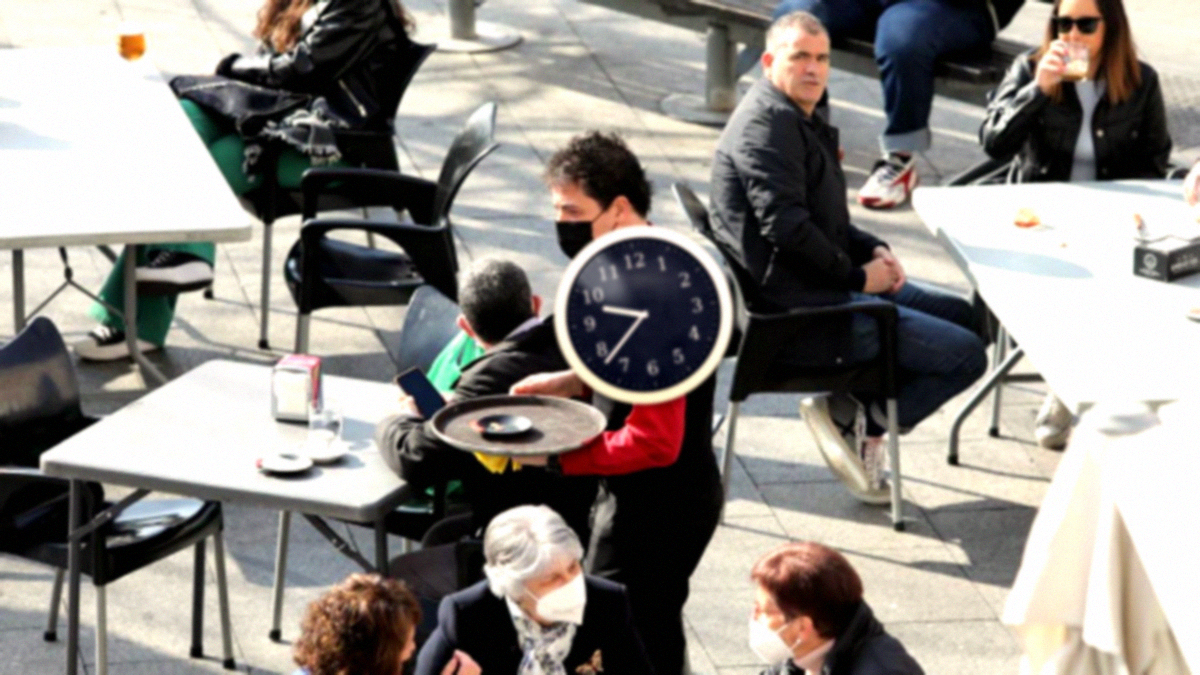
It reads 9h38
